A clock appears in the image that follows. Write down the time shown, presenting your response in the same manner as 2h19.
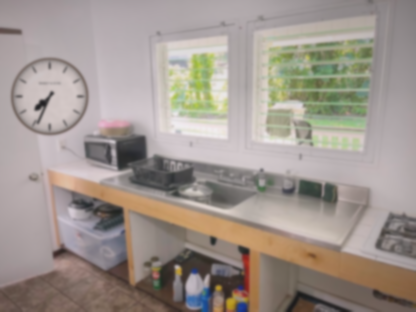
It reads 7h34
